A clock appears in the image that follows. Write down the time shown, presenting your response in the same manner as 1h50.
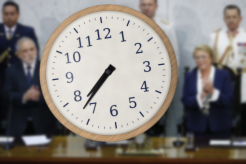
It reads 7h37
